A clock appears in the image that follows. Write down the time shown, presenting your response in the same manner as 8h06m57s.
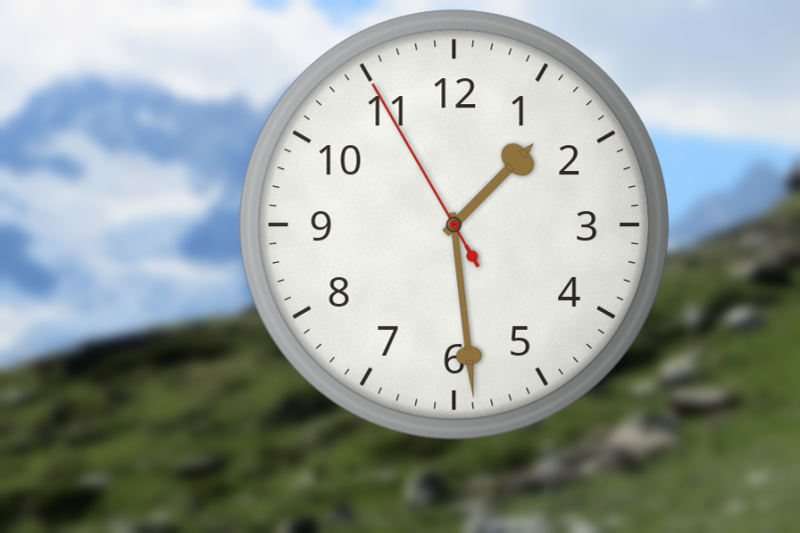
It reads 1h28m55s
